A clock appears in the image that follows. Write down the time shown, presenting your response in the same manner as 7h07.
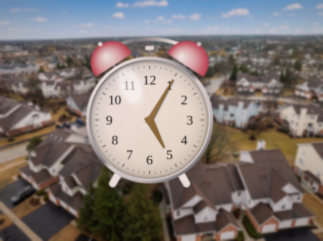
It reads 5h05
